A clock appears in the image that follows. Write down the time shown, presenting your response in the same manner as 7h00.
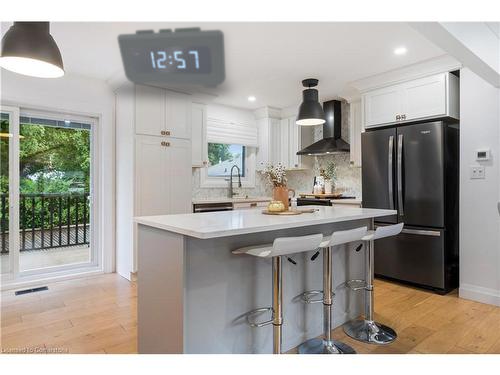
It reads 12h57
